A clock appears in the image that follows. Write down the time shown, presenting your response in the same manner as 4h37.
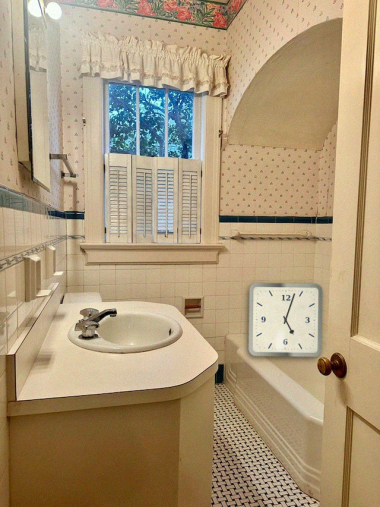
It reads 5h03
